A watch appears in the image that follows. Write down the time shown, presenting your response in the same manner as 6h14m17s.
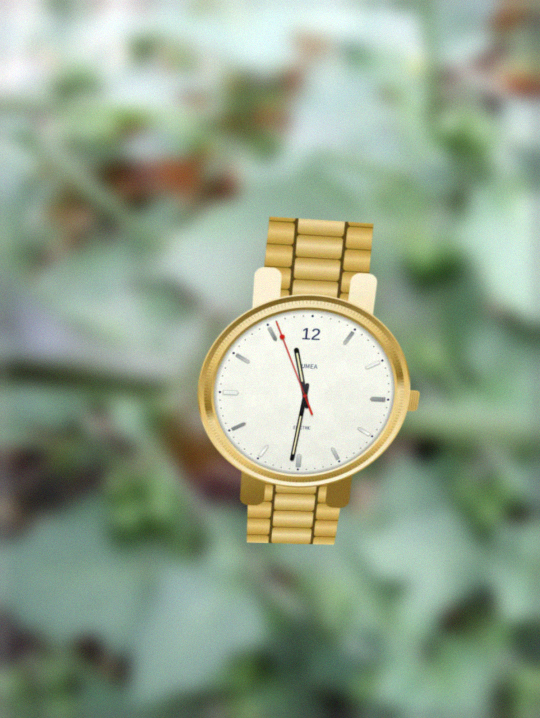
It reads 11h30m56s
